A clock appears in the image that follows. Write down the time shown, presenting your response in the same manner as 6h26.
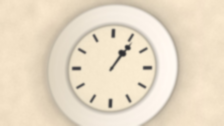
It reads 1h06
